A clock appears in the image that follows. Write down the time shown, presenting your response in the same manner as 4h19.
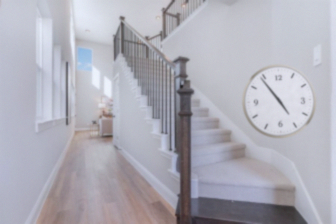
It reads 4h54
